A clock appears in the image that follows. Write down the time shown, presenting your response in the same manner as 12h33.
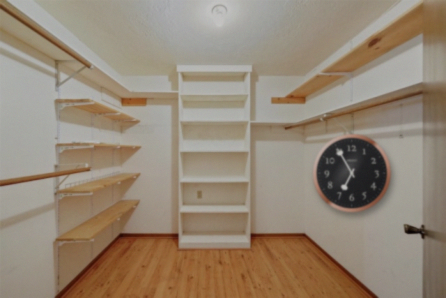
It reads 6h55
